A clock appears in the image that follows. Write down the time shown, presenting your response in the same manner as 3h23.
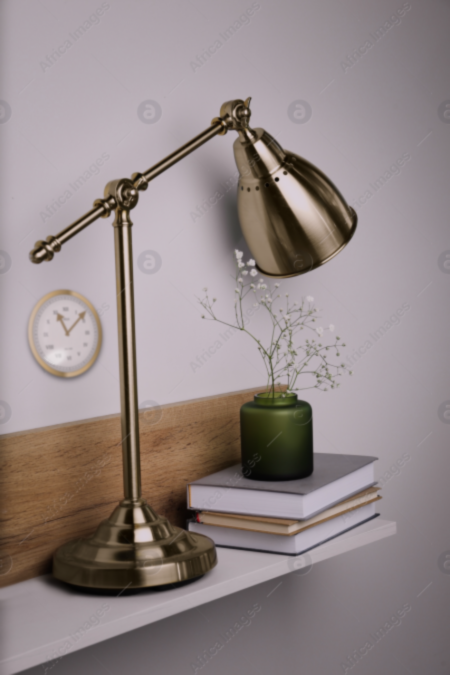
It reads 11h08
